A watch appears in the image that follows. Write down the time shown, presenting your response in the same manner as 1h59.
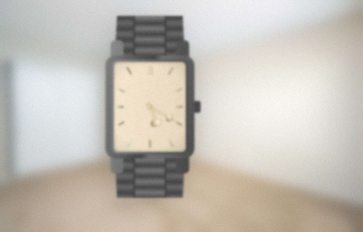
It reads 5h20
